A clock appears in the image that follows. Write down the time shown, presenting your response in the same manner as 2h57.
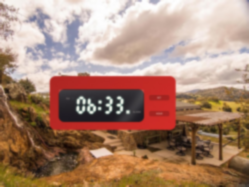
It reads 6h33
